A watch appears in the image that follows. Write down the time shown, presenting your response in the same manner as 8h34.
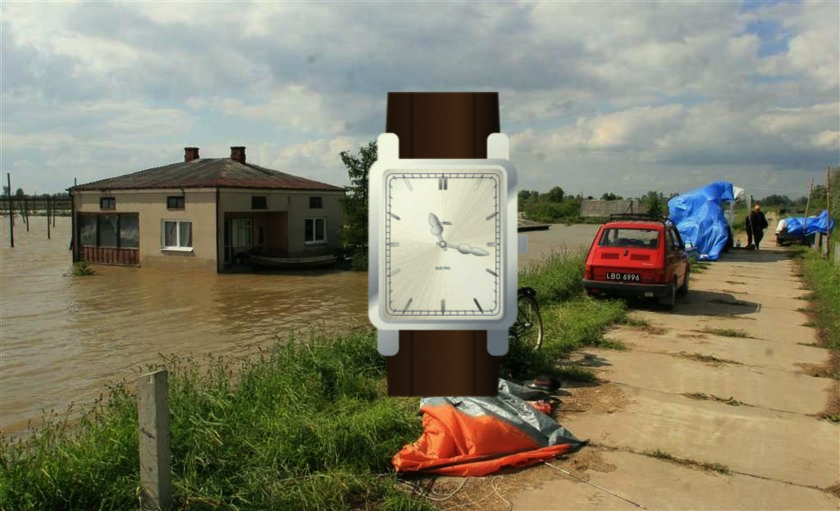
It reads 11h17
